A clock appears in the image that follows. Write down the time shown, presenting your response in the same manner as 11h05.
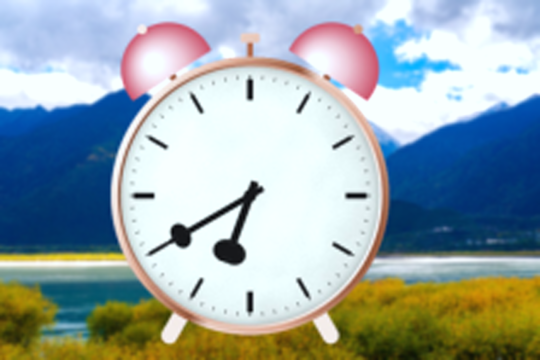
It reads 6h40
